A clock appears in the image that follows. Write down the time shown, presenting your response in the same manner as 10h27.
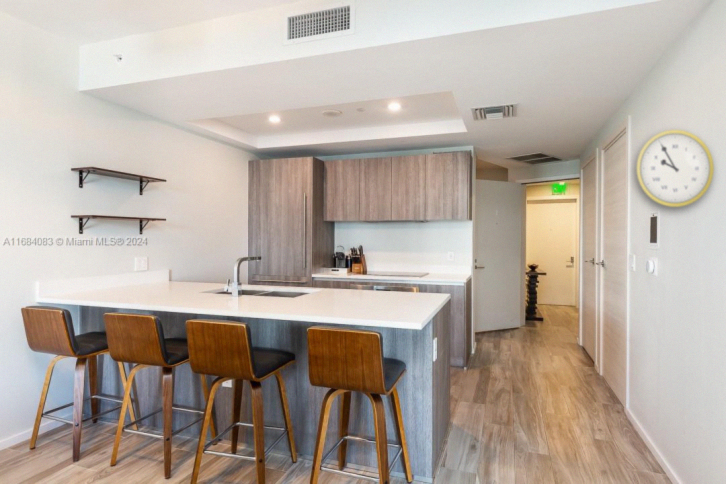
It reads 9h55
